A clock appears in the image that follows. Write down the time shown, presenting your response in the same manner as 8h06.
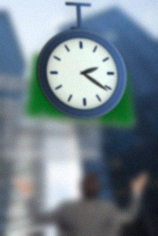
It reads 2h21
